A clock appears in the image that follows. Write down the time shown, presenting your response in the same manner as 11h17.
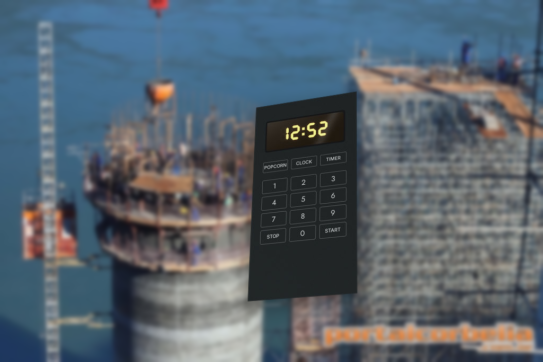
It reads 12h52
